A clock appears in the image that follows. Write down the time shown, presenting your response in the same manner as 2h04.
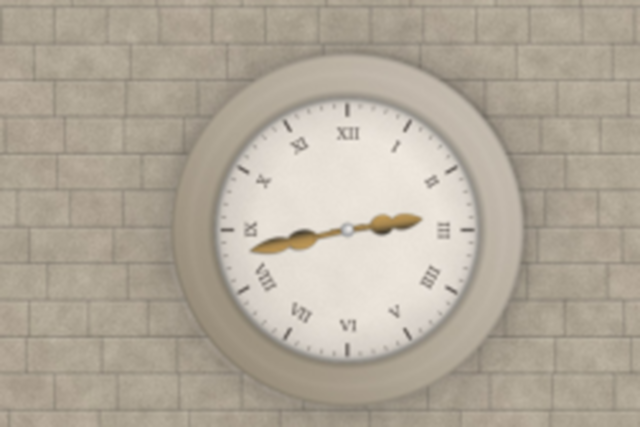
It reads 2h43
